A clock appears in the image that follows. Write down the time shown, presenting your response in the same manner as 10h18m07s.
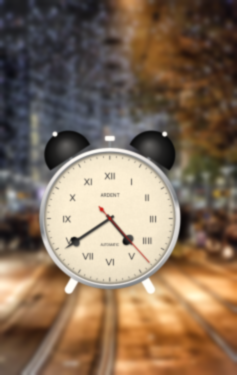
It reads 4h39m23s
